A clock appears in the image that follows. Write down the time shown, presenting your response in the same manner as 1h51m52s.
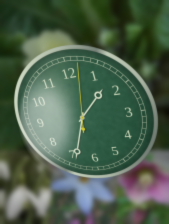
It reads 1h34m02s
